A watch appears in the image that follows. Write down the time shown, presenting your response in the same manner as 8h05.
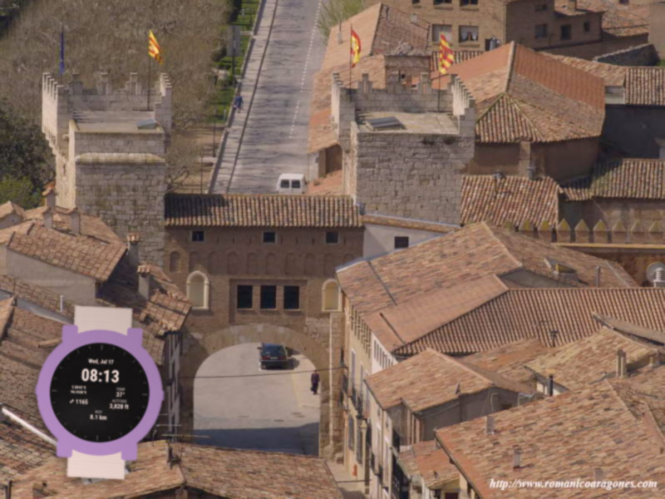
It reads 8h13
